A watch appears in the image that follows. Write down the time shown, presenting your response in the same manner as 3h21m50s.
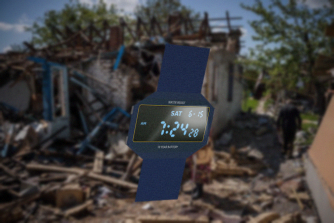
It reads 7h24m28s
